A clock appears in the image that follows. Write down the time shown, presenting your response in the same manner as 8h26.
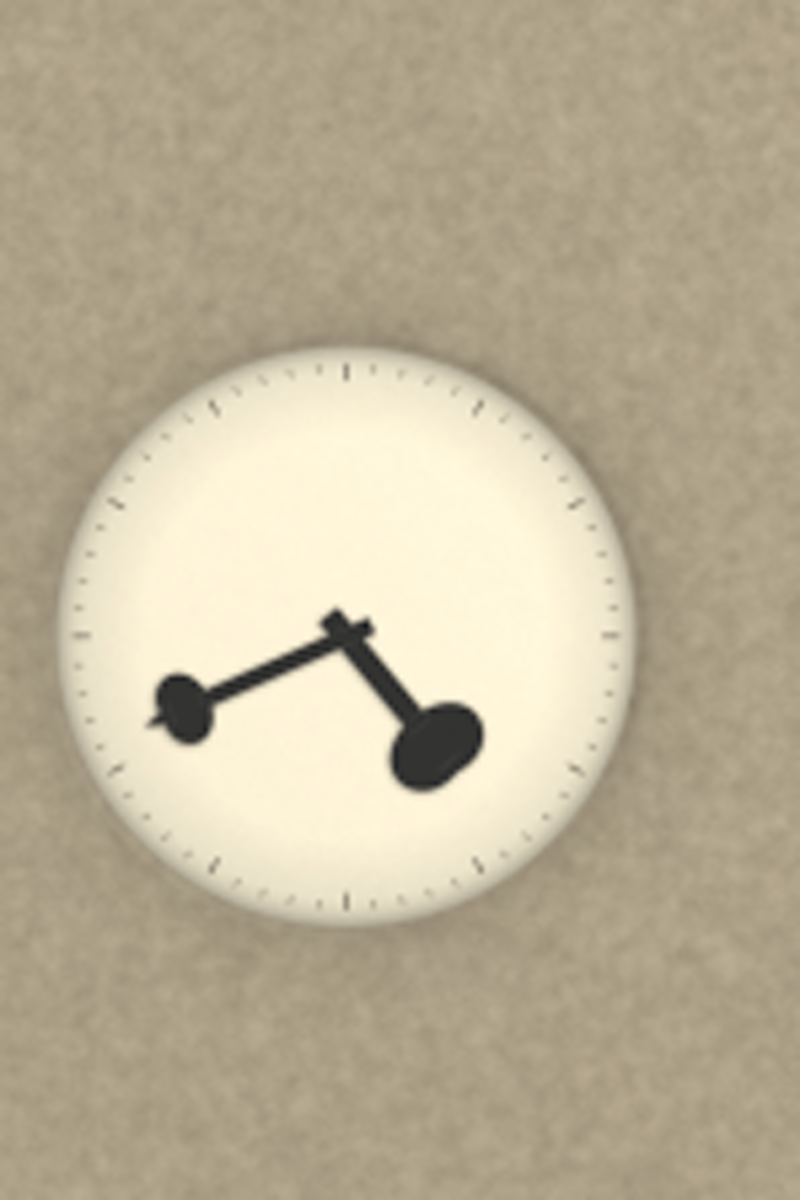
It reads 4h41
